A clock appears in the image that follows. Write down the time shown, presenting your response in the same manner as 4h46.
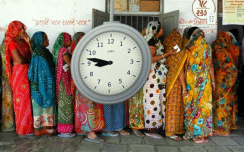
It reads 8h47
